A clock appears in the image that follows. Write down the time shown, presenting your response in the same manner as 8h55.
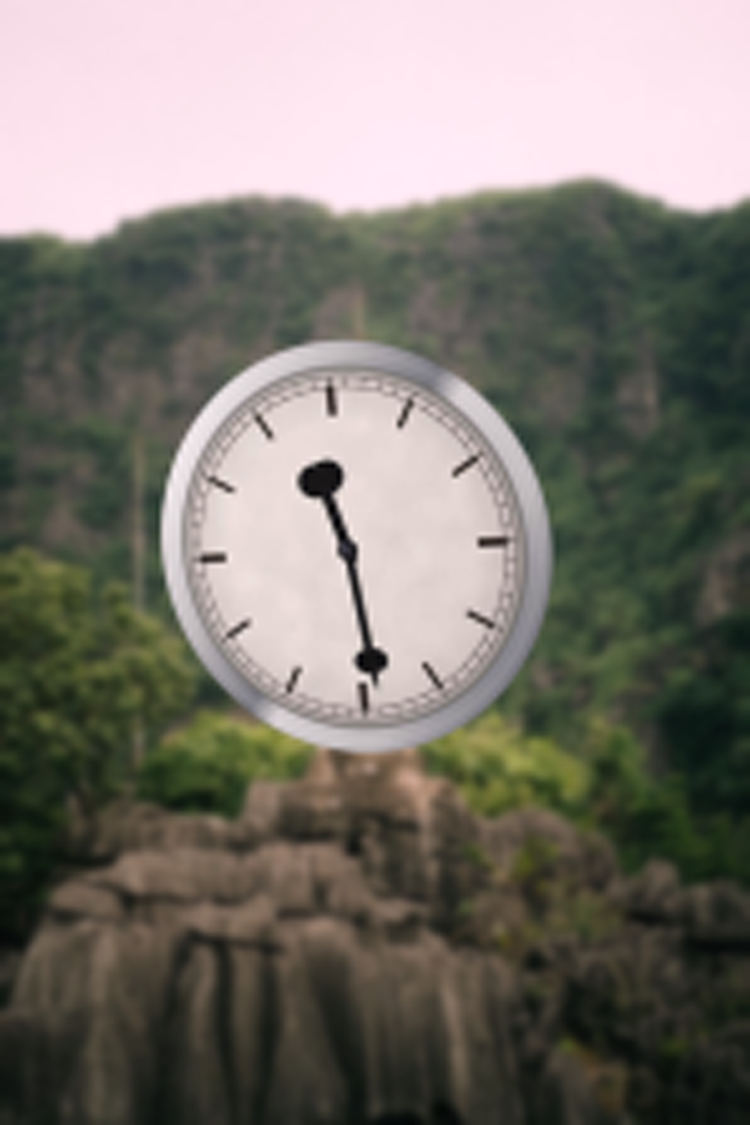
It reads 11h29
